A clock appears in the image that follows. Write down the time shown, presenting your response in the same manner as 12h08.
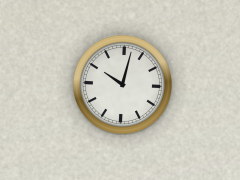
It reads 10h02
